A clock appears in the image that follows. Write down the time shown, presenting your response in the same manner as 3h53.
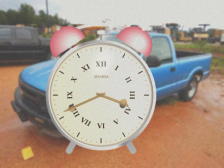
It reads 3h41
